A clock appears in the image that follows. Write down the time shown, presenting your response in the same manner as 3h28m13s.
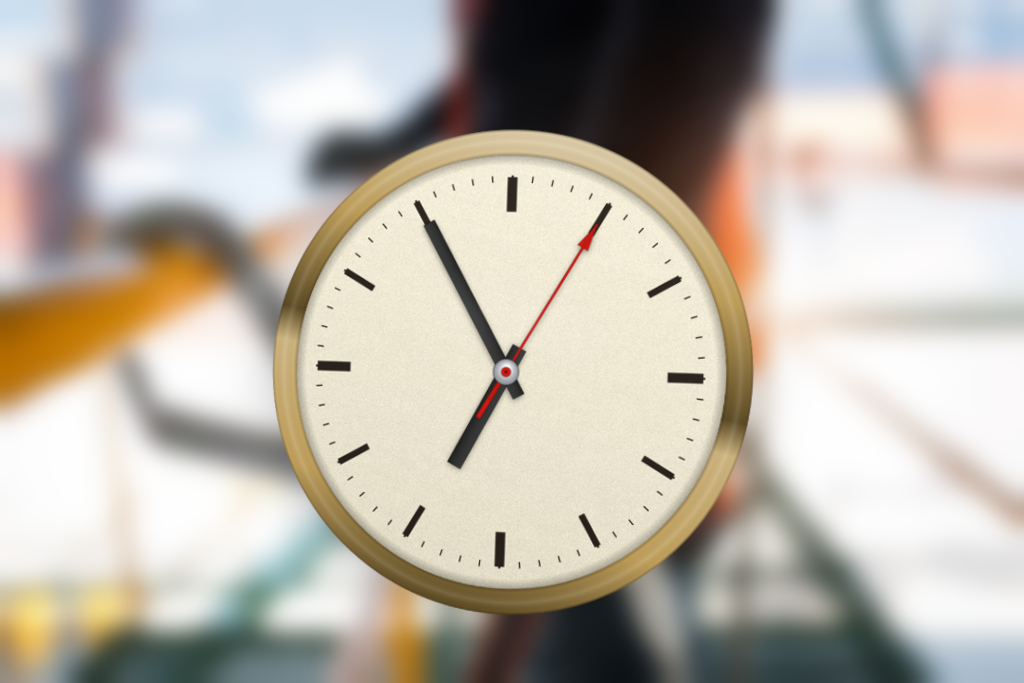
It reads 6h55m05s
